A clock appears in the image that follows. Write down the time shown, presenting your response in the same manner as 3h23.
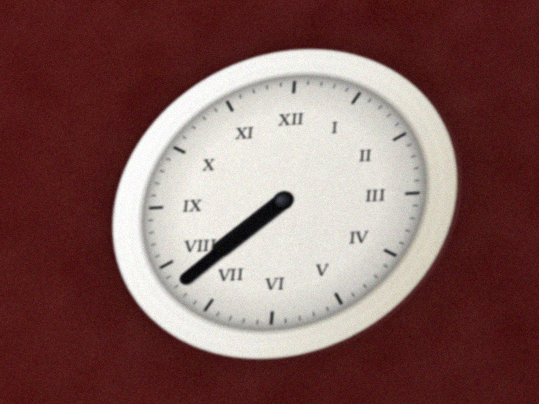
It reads 7h38
